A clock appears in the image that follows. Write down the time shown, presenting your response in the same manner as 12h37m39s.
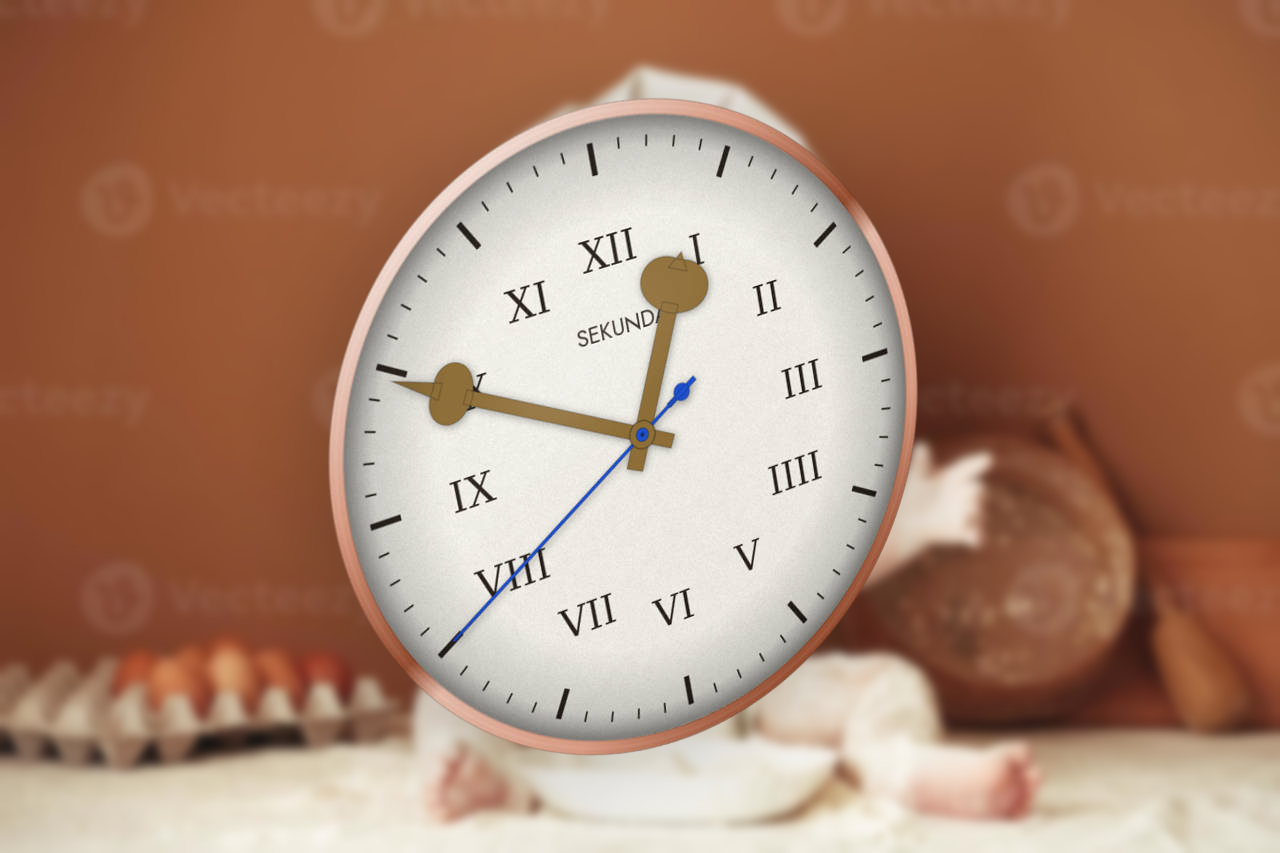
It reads 12h49m40s
